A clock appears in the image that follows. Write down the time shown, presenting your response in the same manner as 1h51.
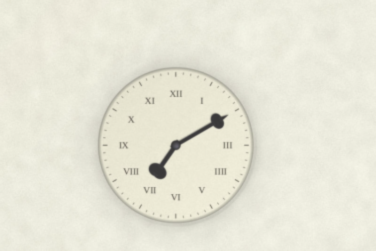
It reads 7h10
